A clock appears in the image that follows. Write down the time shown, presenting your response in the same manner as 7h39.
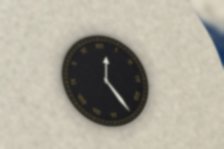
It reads 12h25
